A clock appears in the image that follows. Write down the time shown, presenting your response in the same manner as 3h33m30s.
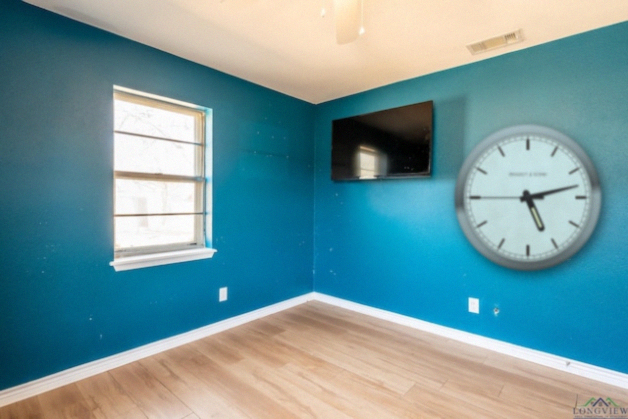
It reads 5h12m45s
